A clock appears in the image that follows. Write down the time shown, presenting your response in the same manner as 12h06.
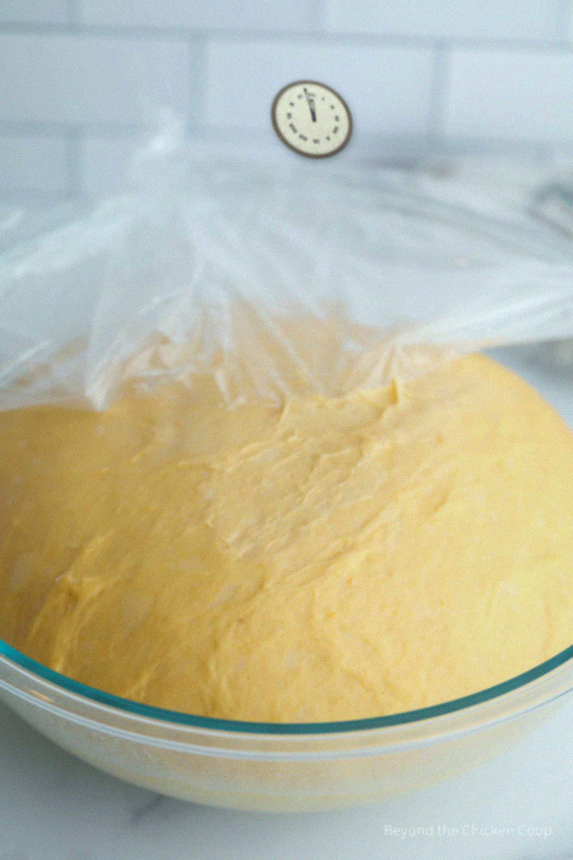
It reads 11h58
